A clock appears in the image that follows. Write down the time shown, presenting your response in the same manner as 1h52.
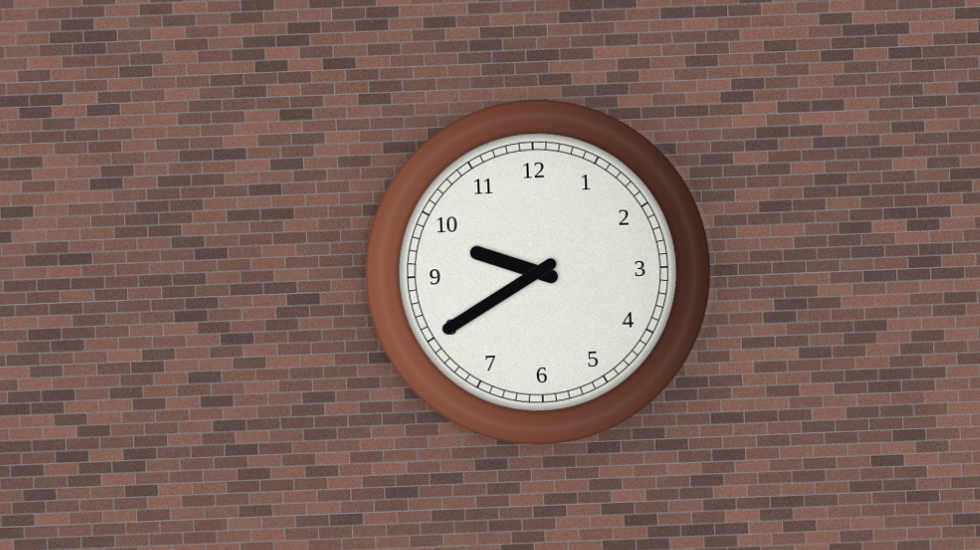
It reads 9h40
